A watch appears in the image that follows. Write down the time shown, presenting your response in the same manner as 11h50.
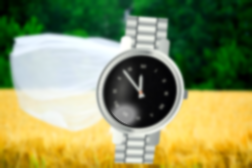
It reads 11h53
